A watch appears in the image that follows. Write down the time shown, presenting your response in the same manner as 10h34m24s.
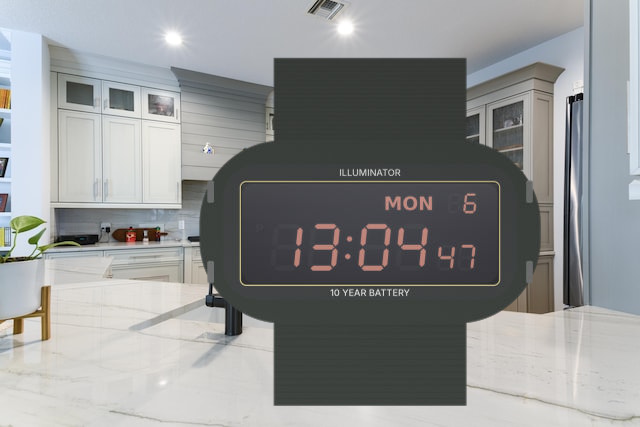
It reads 13h04m47s
